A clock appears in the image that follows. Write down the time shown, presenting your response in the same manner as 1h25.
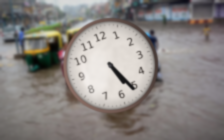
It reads 5h26
